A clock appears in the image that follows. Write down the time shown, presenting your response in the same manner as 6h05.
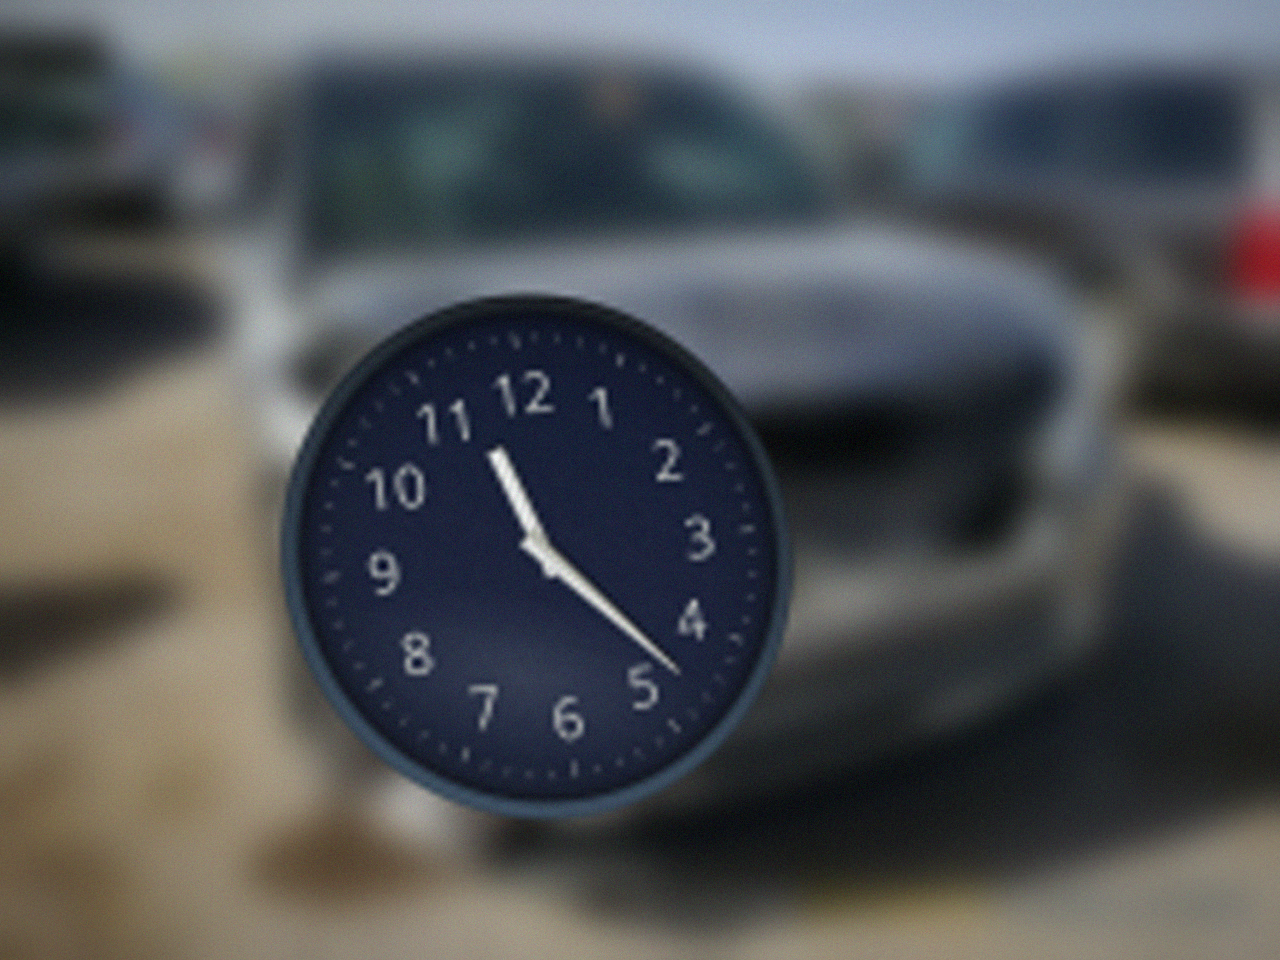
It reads 11h23
